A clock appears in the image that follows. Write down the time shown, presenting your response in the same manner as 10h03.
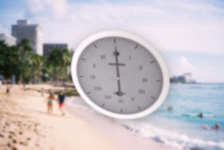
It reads 6h00
